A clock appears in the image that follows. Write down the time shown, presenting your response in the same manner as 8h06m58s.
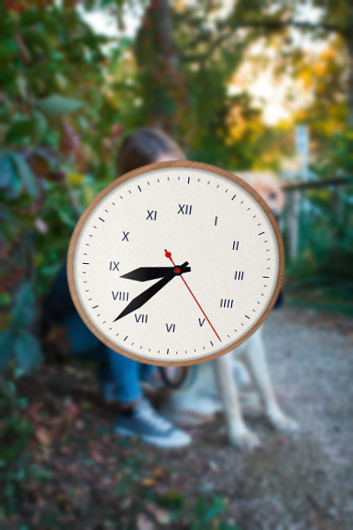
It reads 8h37m24s
